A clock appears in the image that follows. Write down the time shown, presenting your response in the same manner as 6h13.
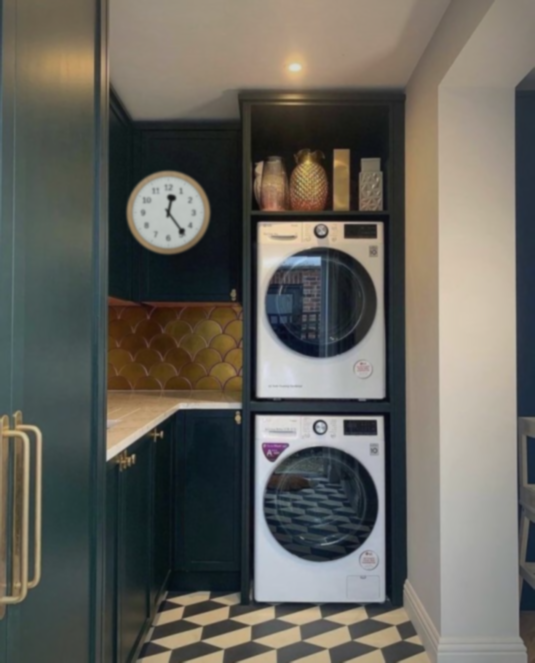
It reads 12h24
